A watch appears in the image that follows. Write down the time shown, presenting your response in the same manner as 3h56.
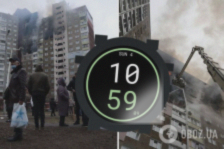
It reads 10h59
